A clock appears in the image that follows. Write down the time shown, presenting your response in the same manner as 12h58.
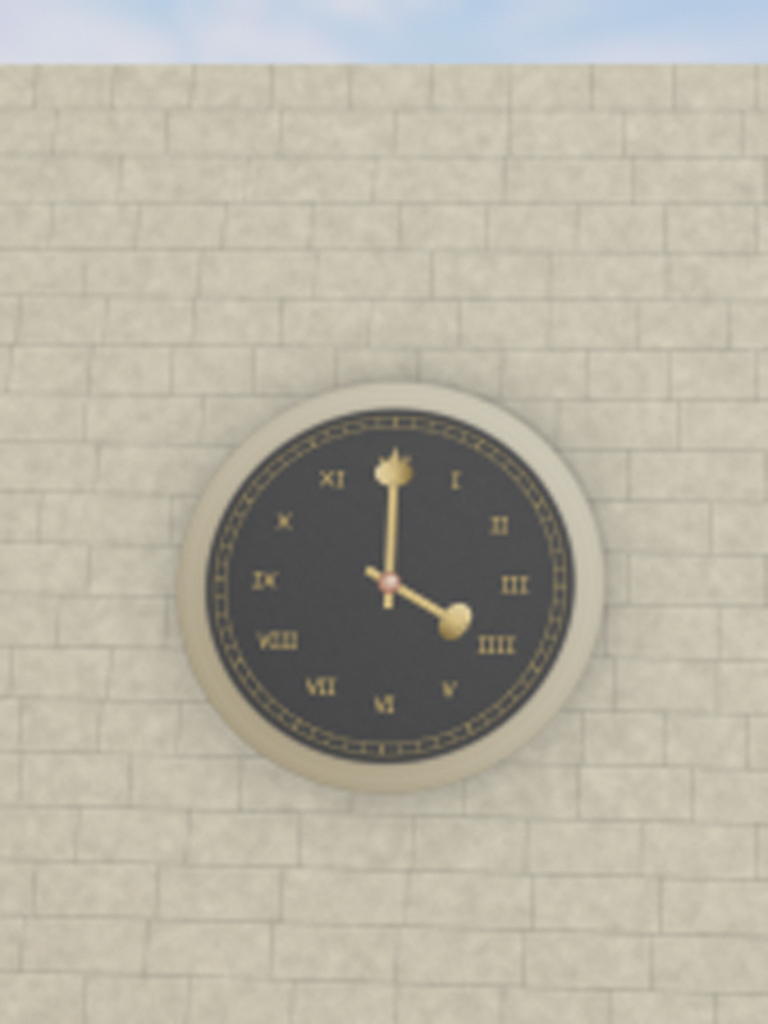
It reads 4h00
